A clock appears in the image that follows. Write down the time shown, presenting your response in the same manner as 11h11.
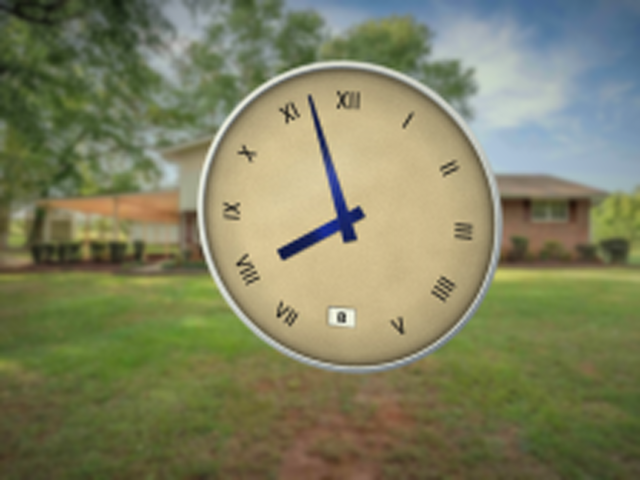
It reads 7h57
